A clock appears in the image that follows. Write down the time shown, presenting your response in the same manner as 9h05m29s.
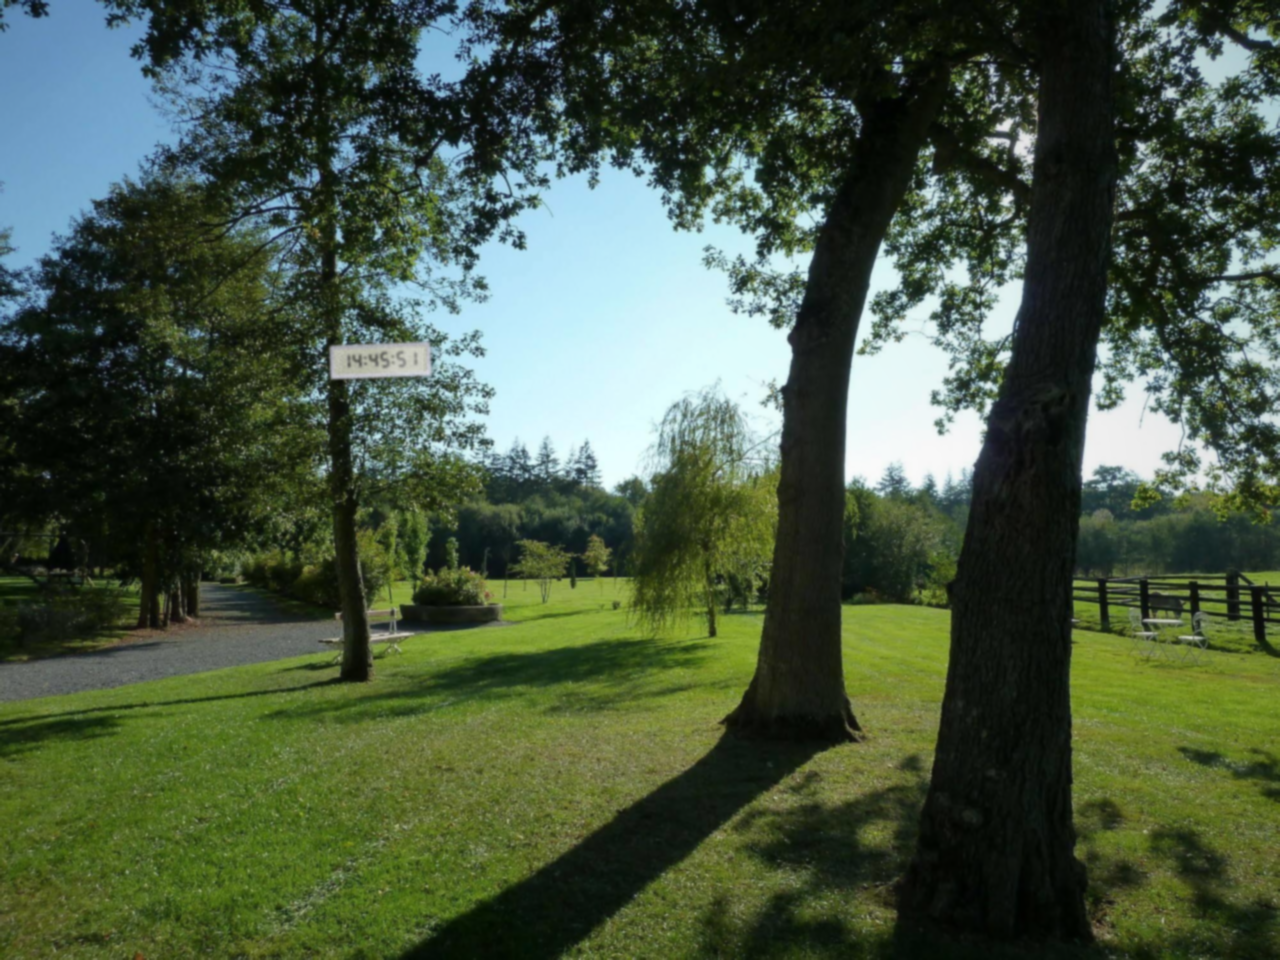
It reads 14h45m51s
